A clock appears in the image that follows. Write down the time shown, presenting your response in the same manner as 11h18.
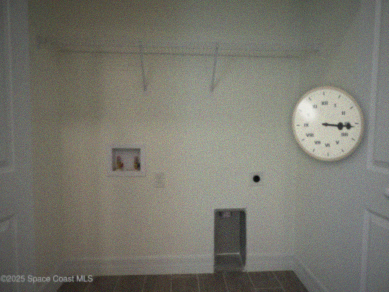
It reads 3h16
